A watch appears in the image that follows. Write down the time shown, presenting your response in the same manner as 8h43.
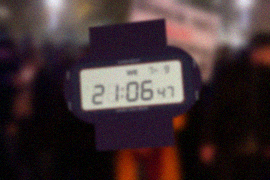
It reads 21h06
